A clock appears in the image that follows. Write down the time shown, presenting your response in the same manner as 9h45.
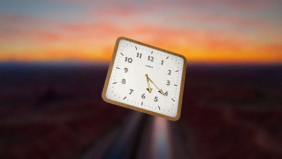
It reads 5h21
